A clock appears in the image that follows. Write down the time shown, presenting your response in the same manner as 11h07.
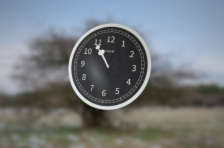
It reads 10h54
